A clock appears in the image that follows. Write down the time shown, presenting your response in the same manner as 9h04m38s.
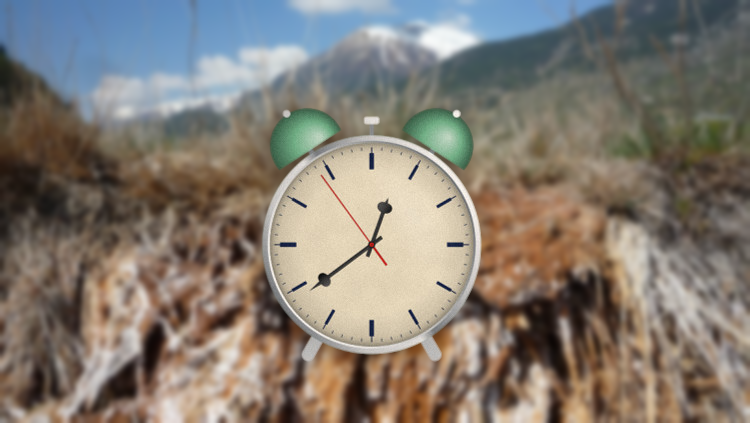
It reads 12h38m54s
